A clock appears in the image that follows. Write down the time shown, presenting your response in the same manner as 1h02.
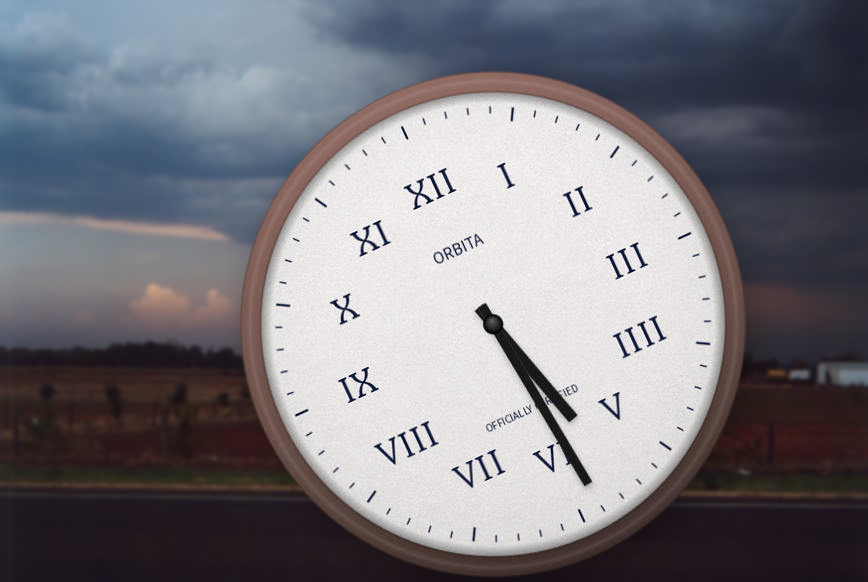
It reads 5h29
